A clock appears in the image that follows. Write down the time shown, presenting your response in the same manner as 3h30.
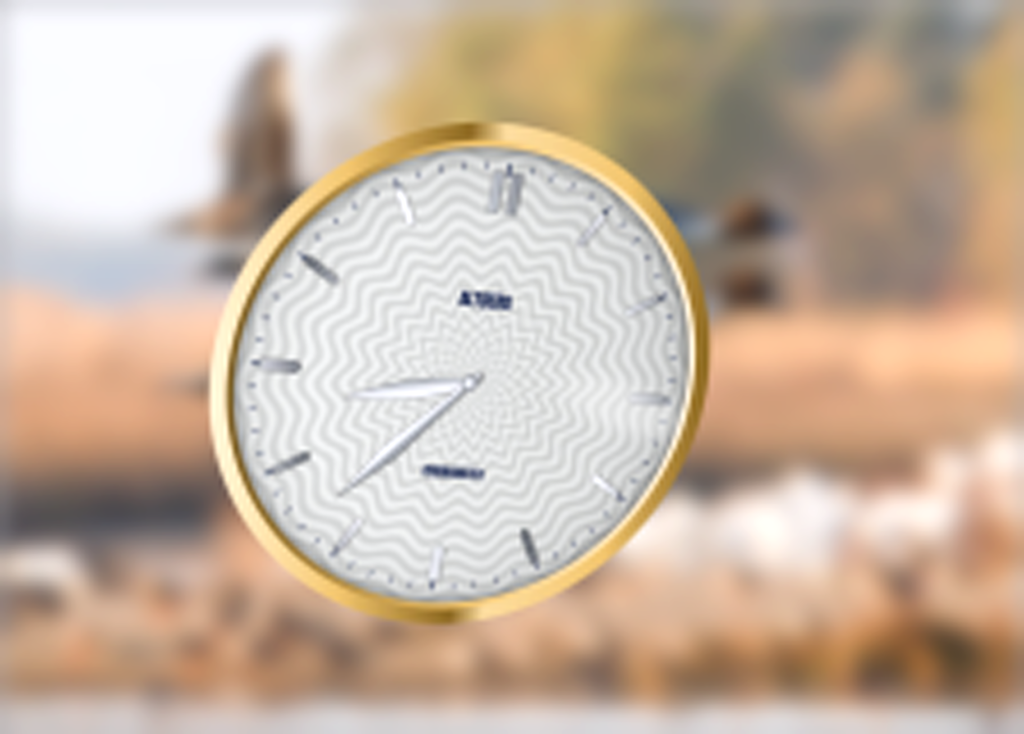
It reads 8h37
